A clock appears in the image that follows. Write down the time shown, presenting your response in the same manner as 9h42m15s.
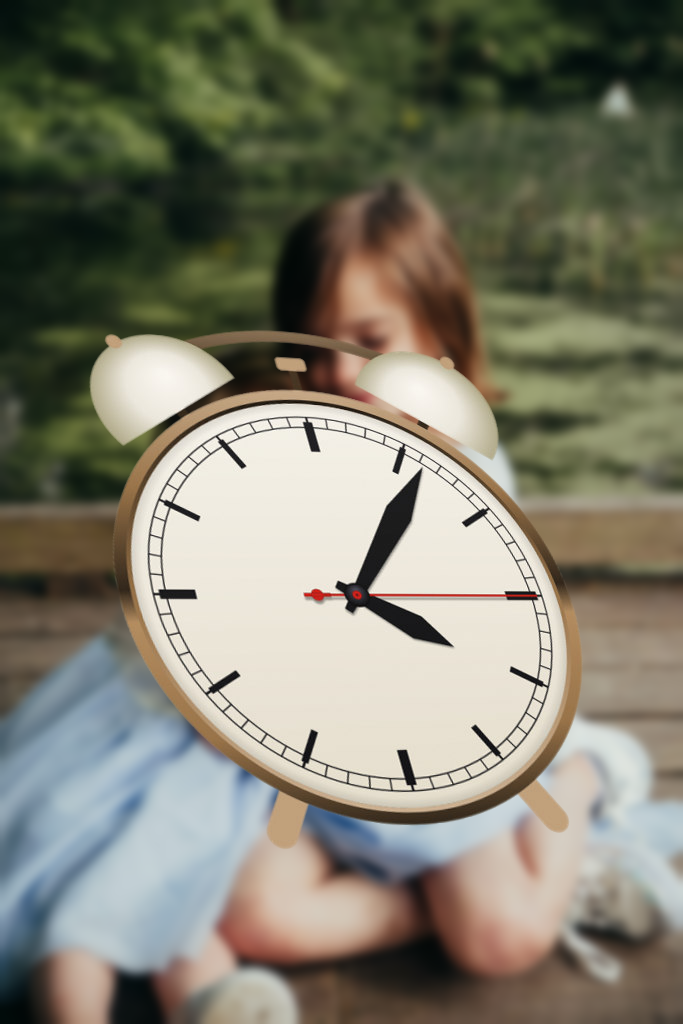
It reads 4h06m15s
